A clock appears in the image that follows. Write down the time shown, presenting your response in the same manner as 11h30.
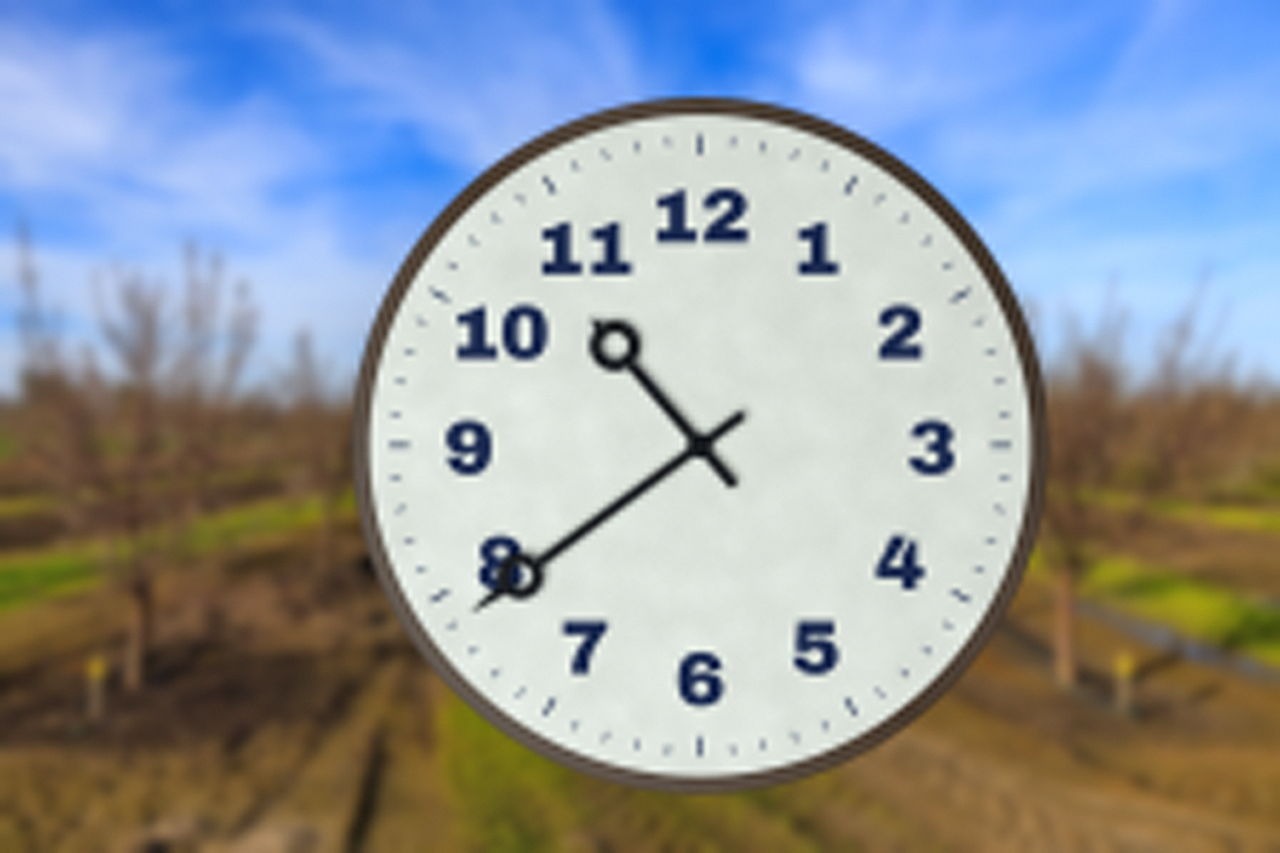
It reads 10h39
